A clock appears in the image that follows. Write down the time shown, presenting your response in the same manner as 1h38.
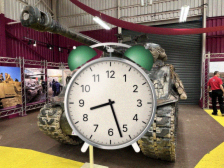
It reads 8h27
